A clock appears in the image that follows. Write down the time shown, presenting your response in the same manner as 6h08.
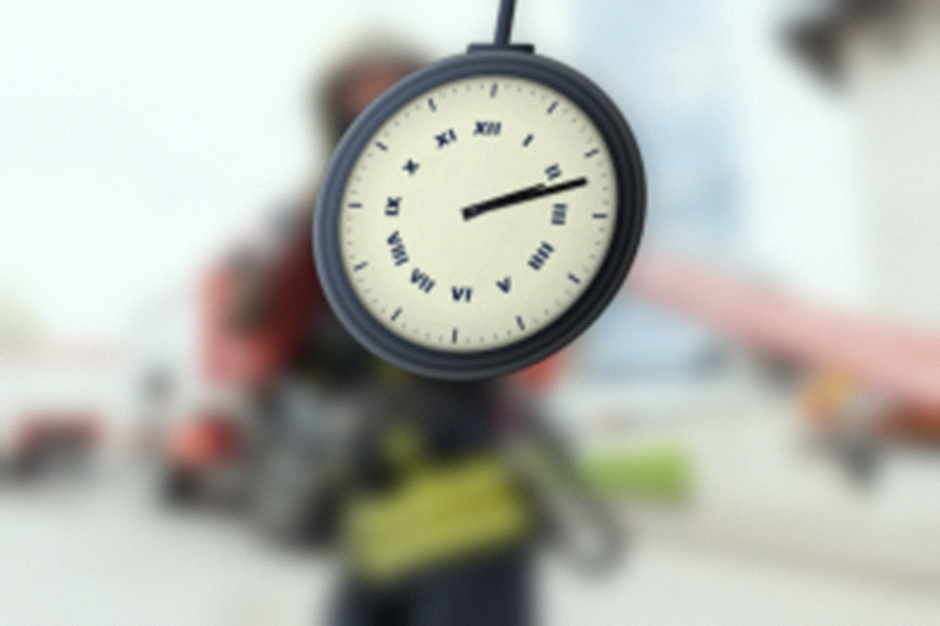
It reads 2h12
